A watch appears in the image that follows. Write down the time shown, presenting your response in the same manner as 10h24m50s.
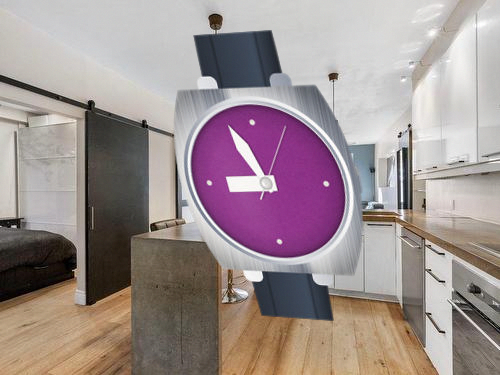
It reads 8h56m05s
